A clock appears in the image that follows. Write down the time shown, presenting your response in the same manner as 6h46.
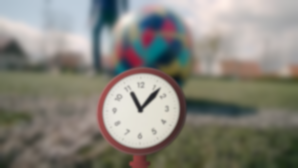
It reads 11h07
